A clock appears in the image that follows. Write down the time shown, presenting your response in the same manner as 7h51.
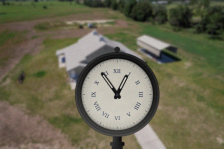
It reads 12h54
